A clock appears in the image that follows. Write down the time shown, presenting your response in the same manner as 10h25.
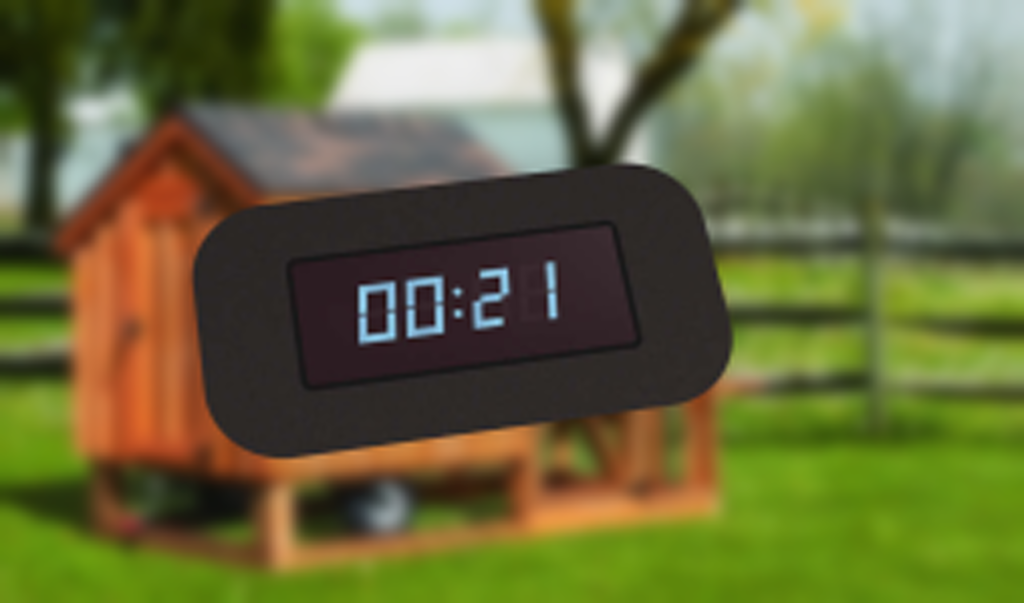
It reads 0h21
